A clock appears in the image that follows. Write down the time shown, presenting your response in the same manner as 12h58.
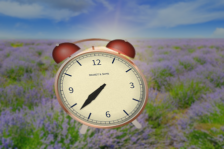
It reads 7h38
